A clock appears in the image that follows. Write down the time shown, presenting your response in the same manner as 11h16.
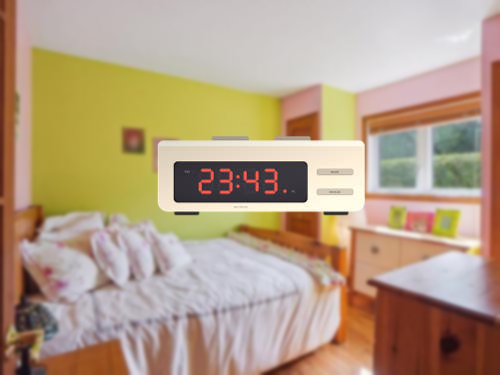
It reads 23h43
